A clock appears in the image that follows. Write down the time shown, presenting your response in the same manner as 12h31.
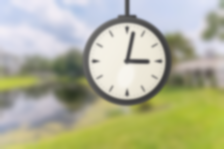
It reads 3h02
